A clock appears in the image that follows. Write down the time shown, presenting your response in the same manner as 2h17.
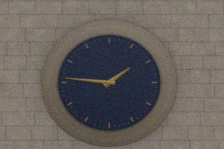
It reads 1h46
